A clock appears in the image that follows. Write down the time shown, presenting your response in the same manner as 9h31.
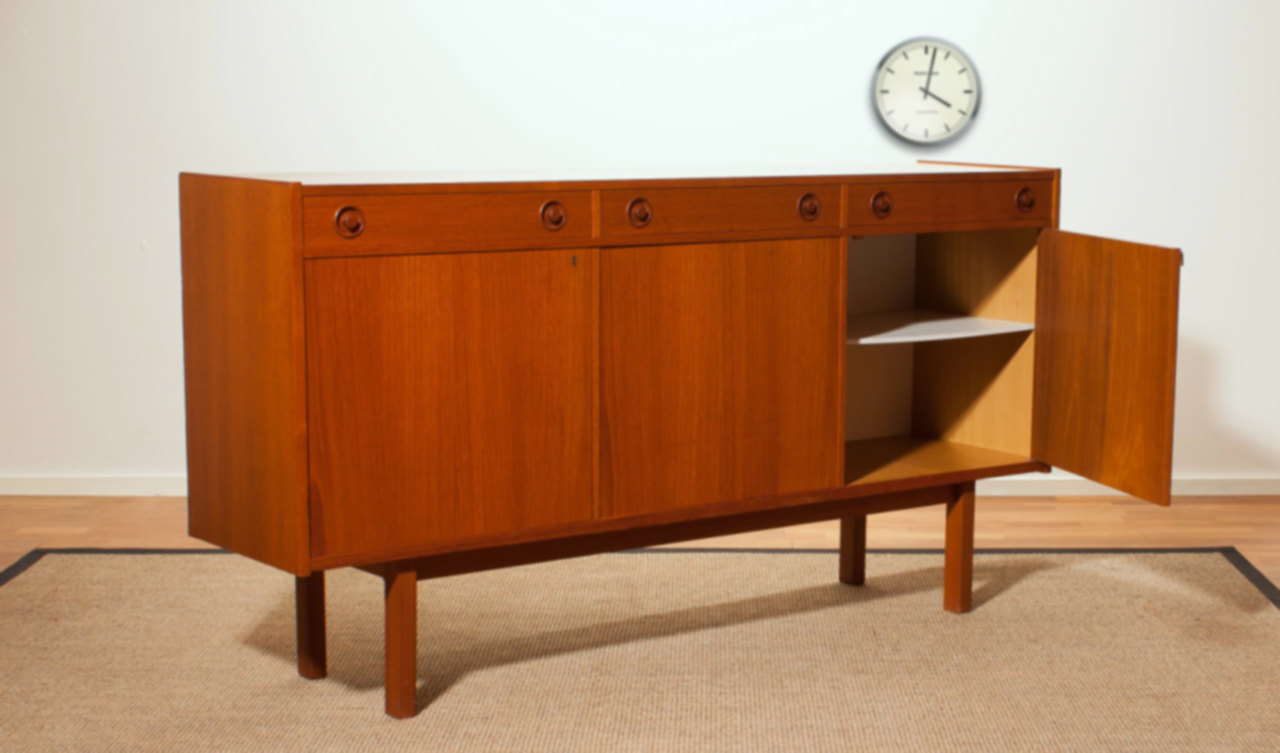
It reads 4h02
